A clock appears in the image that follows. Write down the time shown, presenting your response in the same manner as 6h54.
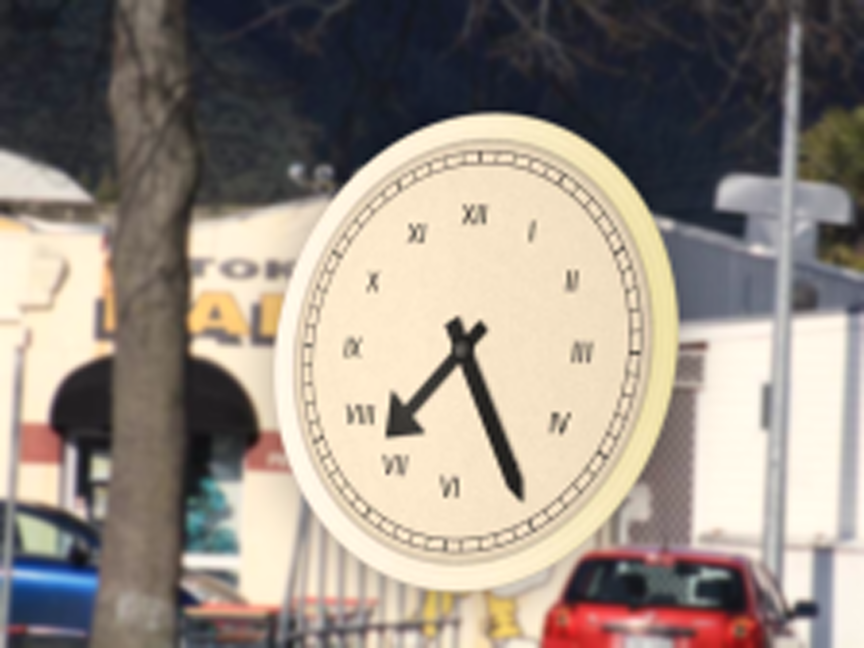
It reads 7h25
